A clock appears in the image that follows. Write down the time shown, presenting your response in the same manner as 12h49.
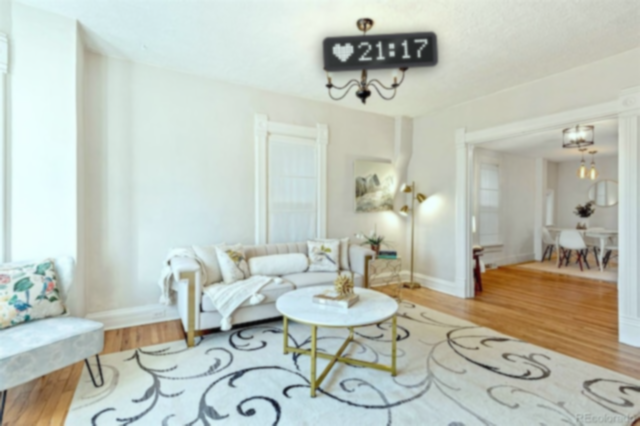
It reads 21h17
